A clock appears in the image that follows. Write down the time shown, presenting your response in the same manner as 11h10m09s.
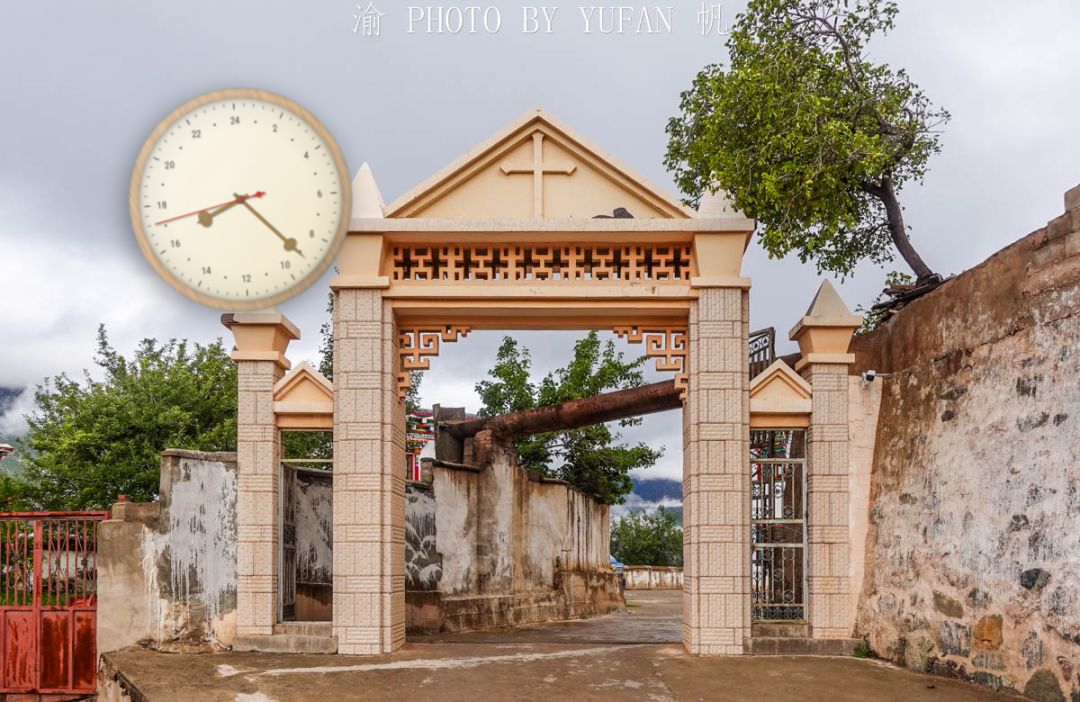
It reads 16h22m43s
